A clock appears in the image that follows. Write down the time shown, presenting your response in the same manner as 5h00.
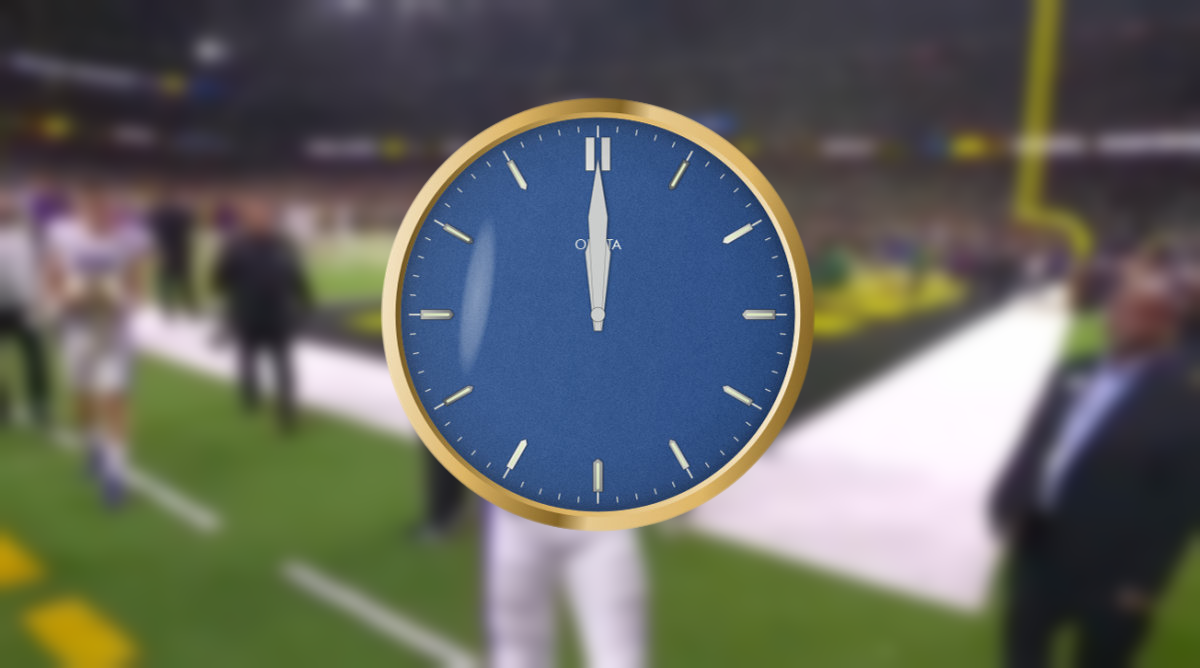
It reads 12h00
